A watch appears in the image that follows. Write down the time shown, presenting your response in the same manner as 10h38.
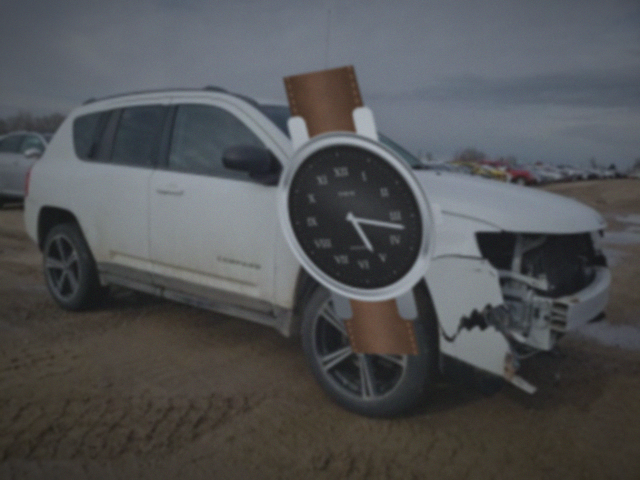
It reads 5h17
